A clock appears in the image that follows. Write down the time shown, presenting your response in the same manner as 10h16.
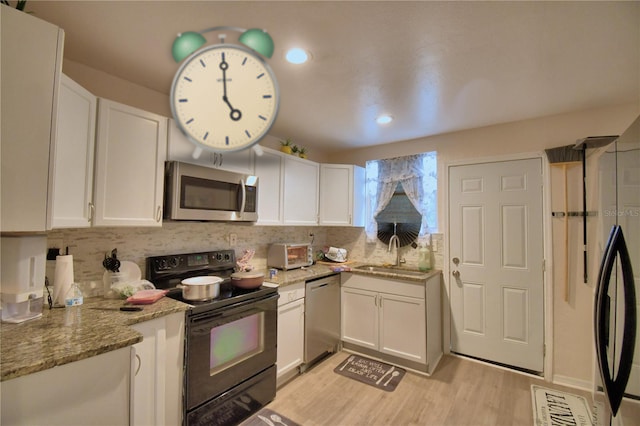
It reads 5h00
